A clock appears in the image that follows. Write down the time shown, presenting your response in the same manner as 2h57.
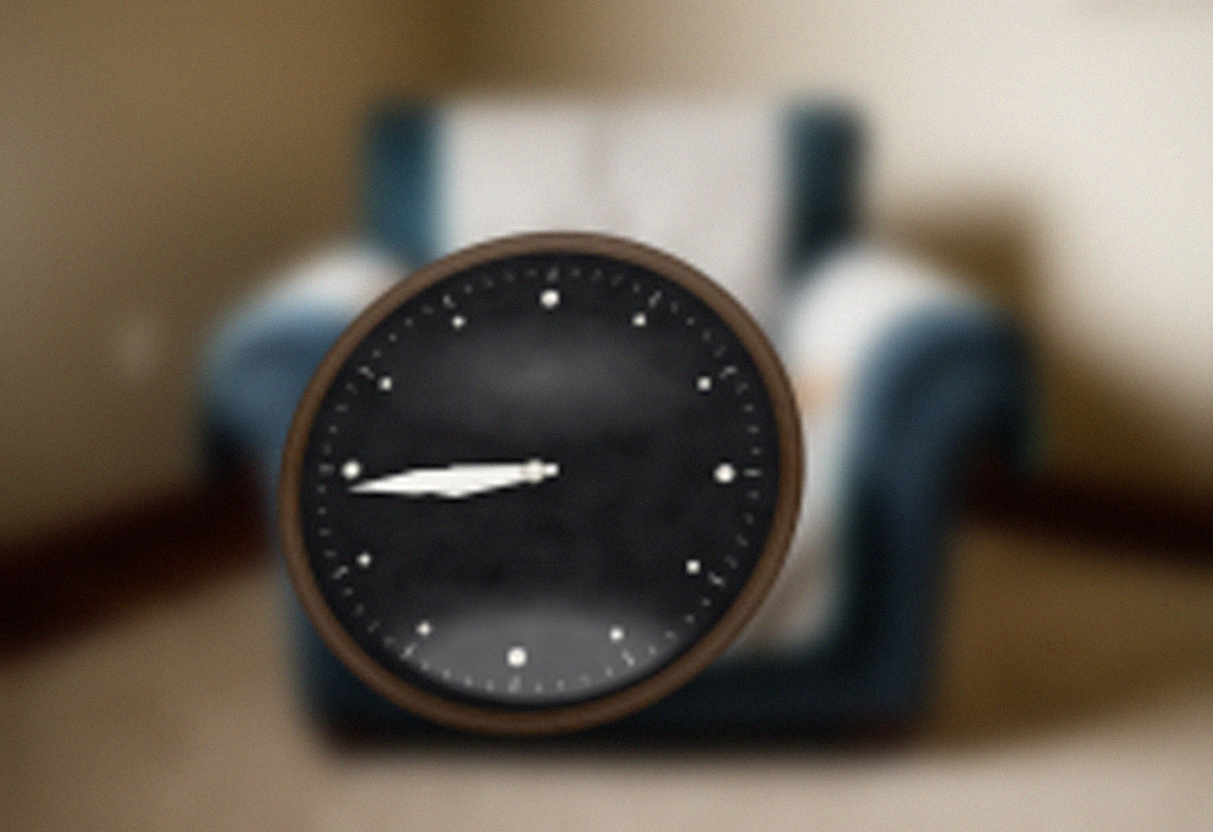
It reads 8h44
